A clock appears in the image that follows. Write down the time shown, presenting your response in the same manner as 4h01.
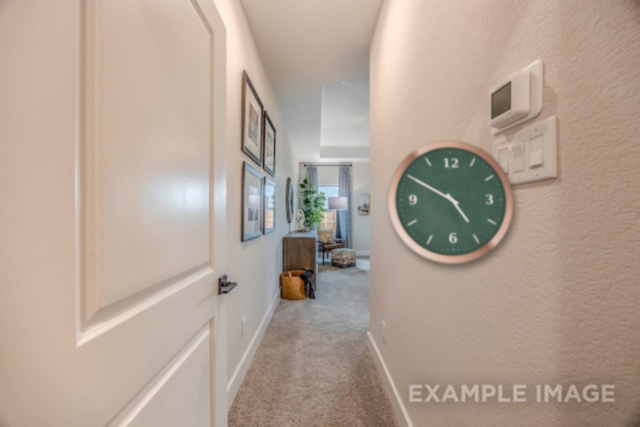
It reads 4h50
